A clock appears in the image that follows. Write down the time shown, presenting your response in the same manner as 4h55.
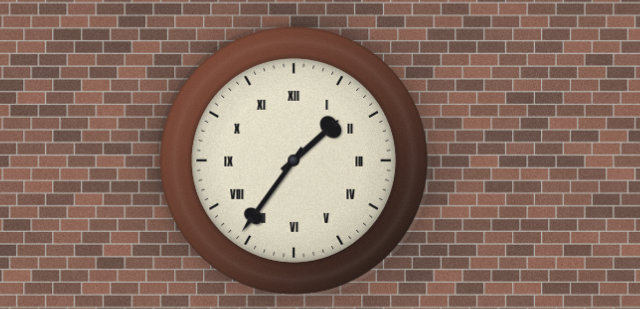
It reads 1h36
